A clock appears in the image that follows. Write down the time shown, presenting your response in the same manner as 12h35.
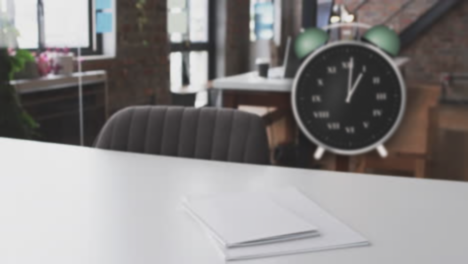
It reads 1h01
